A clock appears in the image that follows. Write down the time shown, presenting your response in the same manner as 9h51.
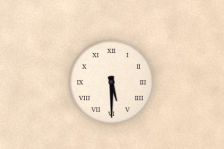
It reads 5h30
